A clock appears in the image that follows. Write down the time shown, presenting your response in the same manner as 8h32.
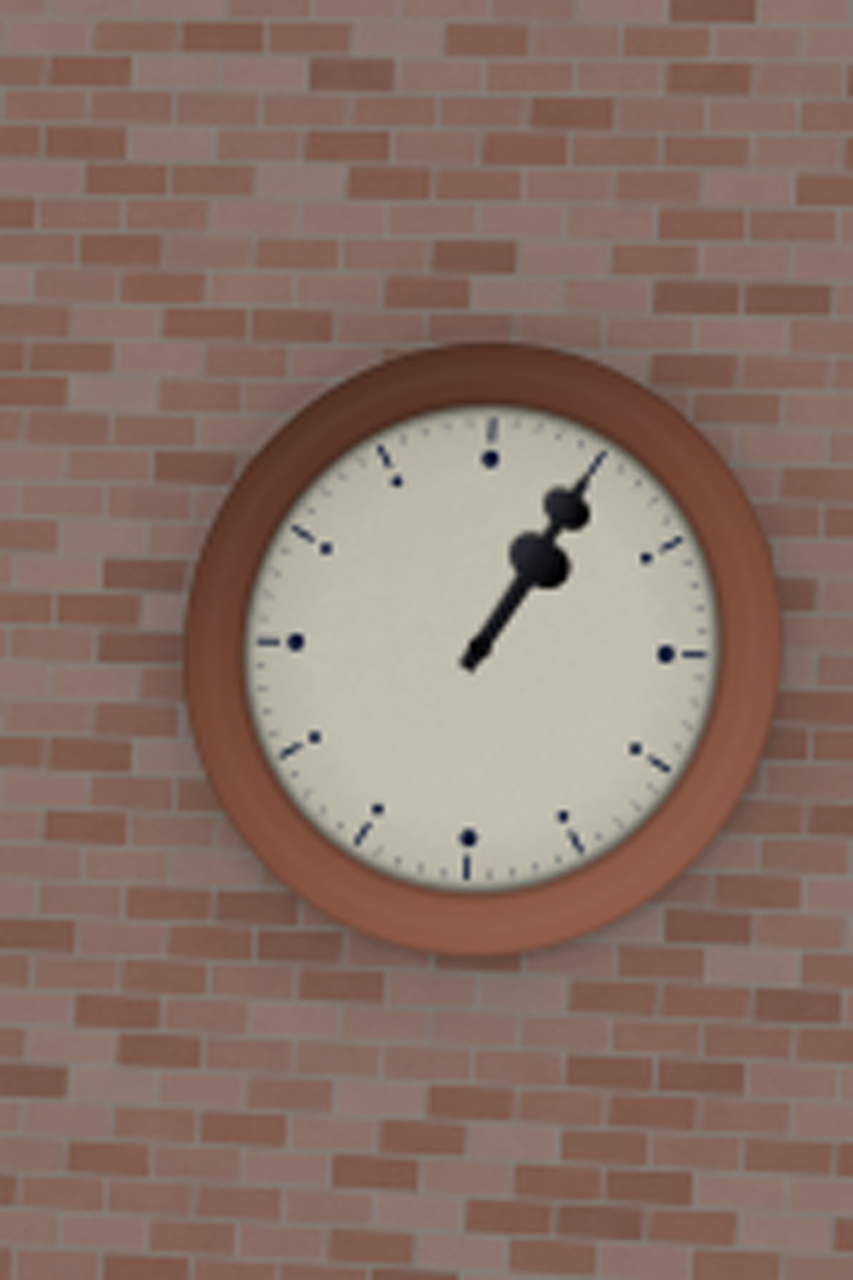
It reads 1h05
